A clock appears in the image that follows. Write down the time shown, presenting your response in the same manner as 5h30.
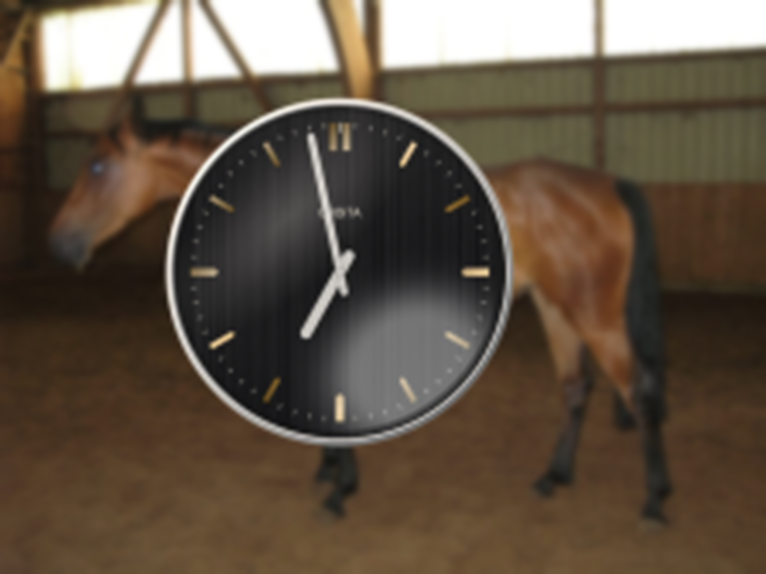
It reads 6h58
